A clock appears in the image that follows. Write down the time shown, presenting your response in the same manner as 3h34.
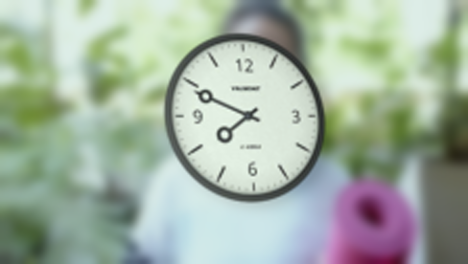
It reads 7h49
